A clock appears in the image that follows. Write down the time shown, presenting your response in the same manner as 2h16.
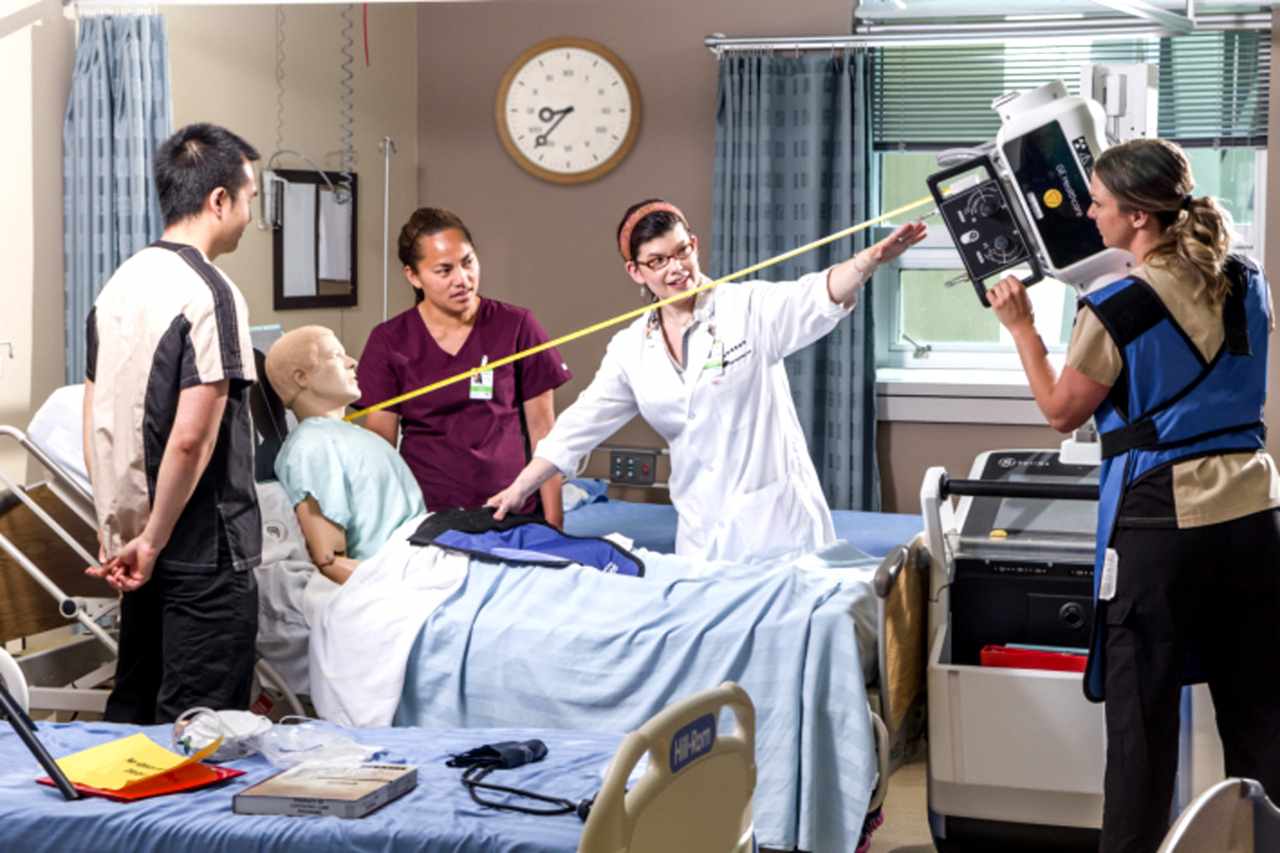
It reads 8h37
